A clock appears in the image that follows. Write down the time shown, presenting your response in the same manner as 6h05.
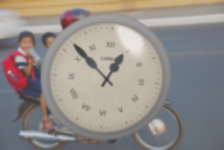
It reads 12h52
